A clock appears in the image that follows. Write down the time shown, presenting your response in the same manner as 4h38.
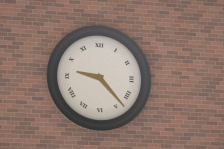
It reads 9h23
